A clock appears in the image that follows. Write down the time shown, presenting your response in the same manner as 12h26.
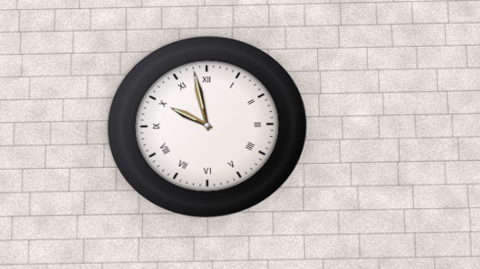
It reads 9h58
